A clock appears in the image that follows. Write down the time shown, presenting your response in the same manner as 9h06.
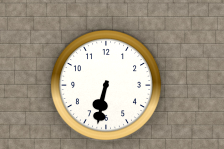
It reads 6h32
